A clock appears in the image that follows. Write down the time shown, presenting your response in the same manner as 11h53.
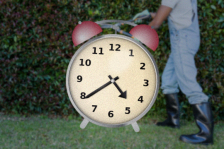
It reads 4h39
